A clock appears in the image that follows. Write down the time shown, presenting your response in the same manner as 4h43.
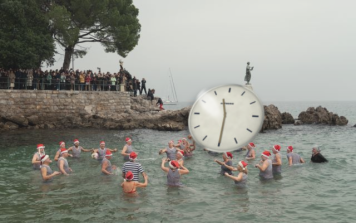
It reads 11h30
